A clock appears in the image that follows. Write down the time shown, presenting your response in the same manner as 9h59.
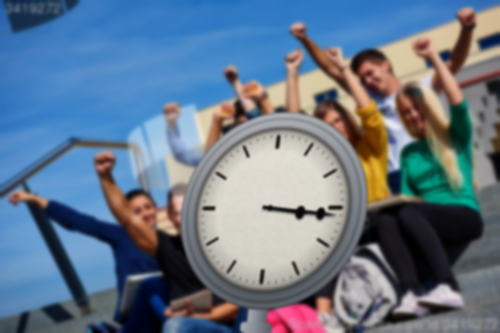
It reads 3h16
